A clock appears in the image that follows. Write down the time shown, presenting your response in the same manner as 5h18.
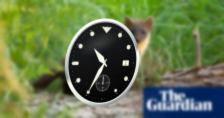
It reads 10h35
